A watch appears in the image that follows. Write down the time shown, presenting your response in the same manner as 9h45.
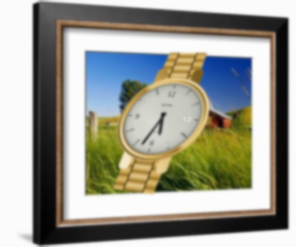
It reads 5h33
